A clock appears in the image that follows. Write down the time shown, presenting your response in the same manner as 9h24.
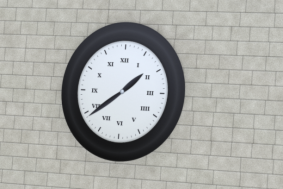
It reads 1h39
